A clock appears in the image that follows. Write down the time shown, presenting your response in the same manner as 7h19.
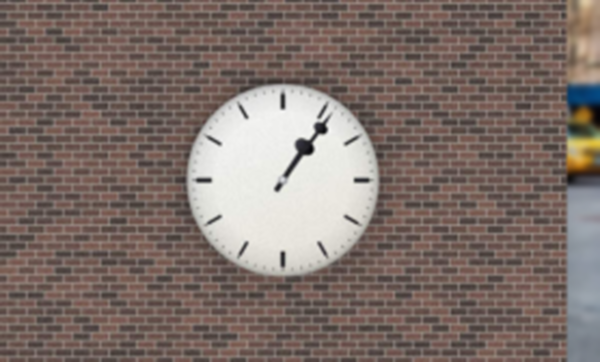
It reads 1h06
